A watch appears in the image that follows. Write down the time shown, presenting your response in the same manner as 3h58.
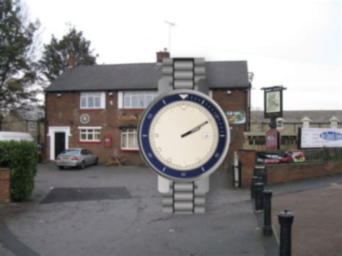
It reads 2h10
